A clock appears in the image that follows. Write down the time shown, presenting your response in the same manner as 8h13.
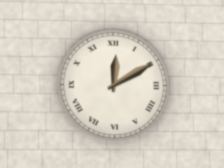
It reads 12h10
